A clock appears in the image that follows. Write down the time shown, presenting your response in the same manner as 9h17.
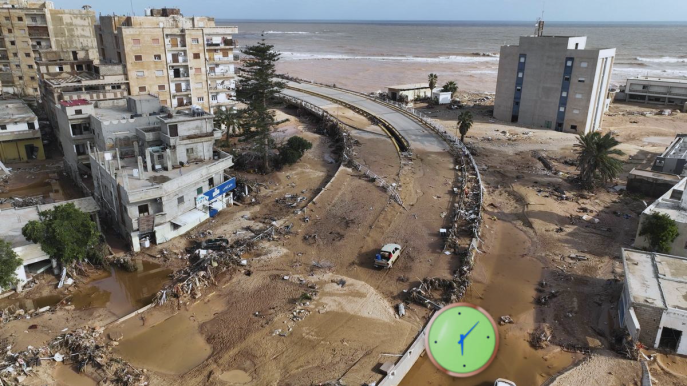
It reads 6h08
